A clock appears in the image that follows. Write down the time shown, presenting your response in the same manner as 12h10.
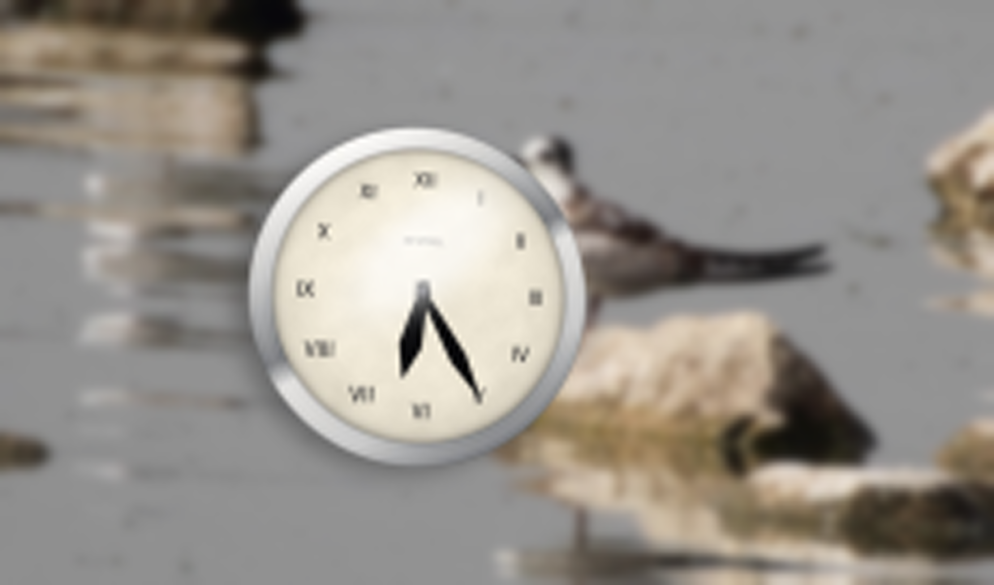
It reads 6h25
